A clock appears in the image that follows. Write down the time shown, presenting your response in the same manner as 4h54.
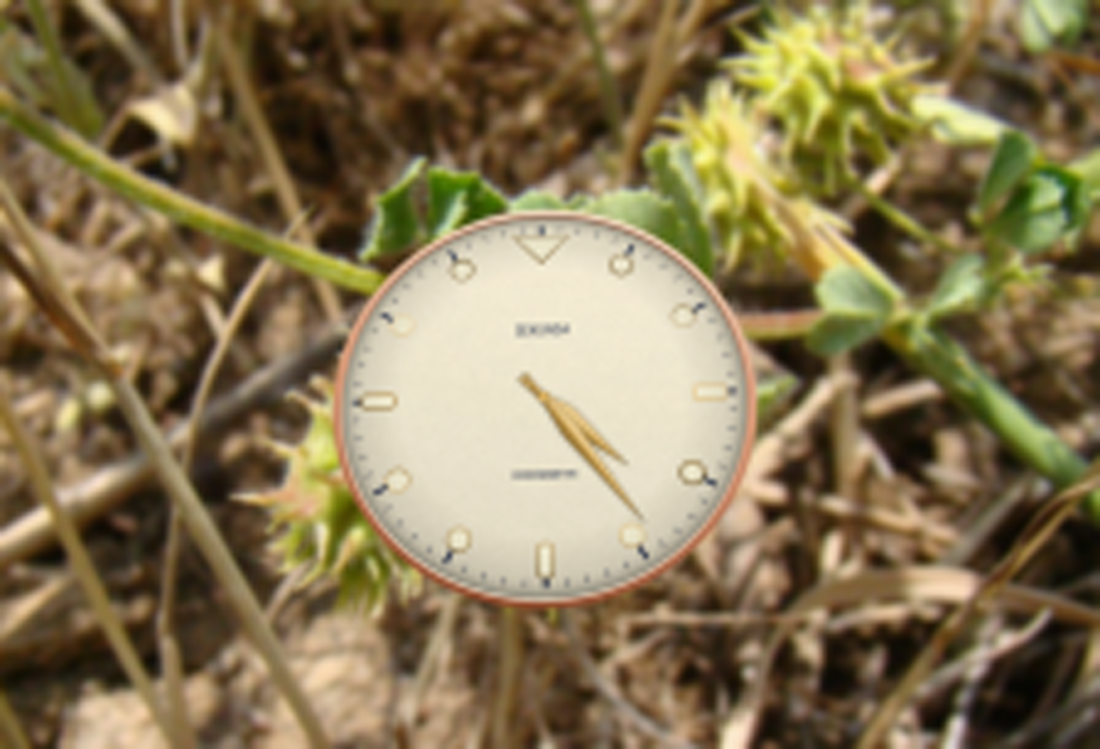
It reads 4h24
